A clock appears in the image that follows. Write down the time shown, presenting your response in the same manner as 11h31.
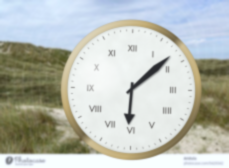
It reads 6h08
